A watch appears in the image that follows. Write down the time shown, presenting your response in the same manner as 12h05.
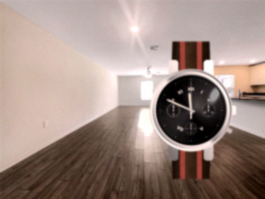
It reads 11h49
